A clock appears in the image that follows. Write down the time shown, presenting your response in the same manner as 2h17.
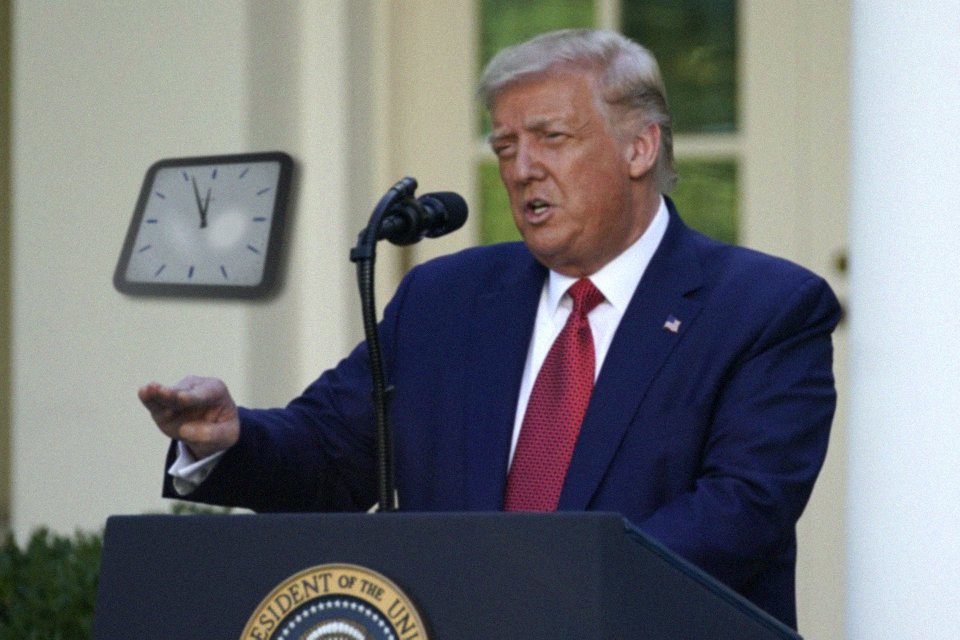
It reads 11h56
